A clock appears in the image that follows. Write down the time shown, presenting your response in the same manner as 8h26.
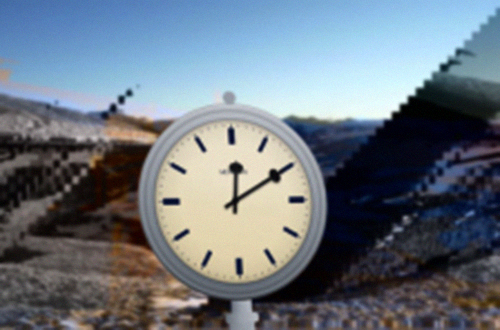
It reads 12h10
